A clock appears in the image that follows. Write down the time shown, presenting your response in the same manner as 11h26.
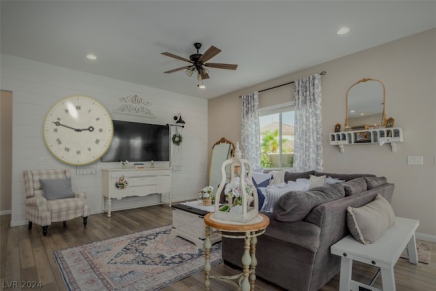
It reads 2h48
